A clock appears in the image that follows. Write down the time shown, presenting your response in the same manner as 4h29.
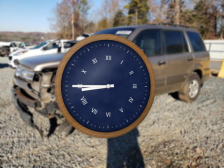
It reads 8h45
